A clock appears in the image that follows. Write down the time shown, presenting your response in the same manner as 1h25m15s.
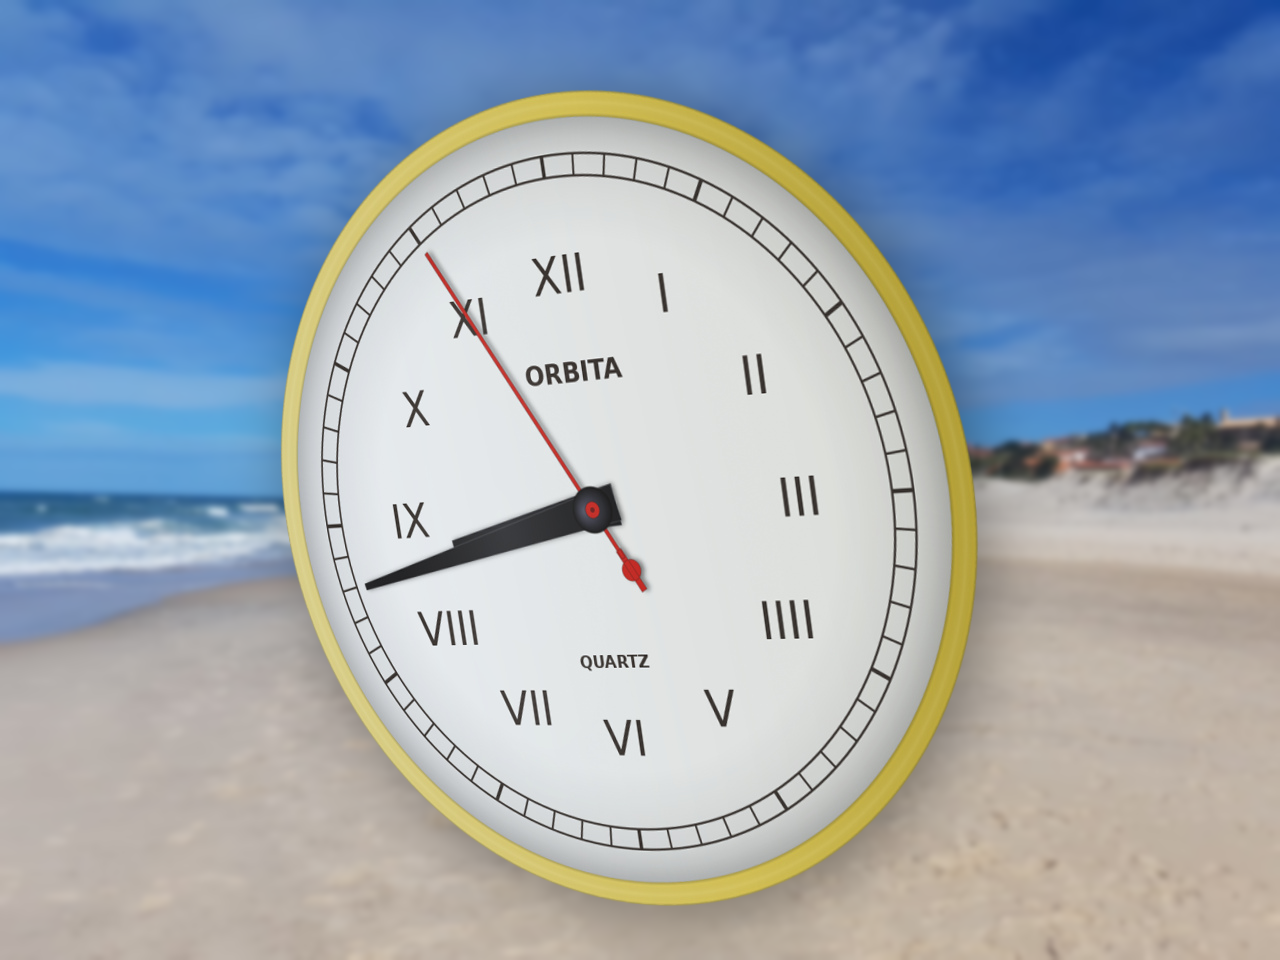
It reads 8h42m55s
